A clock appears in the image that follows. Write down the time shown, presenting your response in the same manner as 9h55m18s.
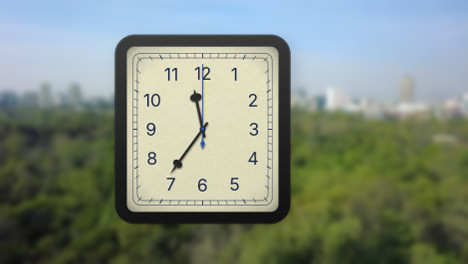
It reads 11h36m00s
